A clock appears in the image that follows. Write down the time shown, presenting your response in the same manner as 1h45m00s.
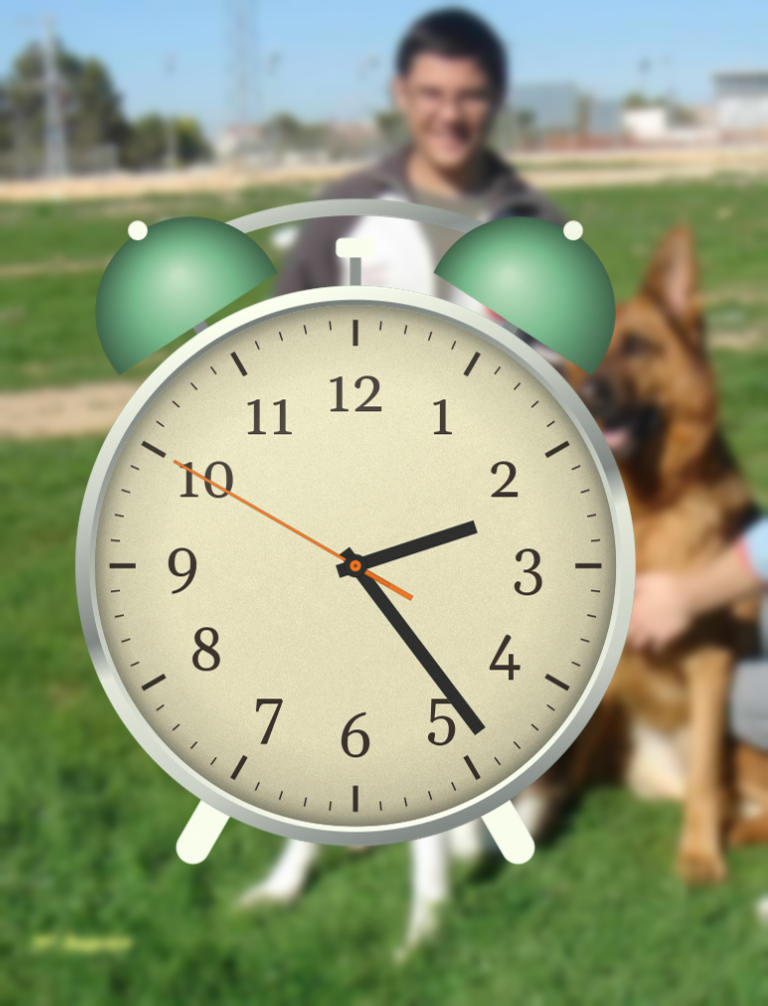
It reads 2h23m50s
